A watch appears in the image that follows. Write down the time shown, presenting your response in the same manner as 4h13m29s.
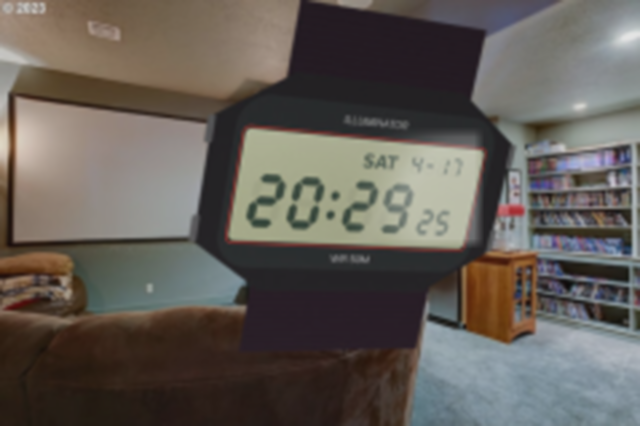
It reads 20h29m25s
